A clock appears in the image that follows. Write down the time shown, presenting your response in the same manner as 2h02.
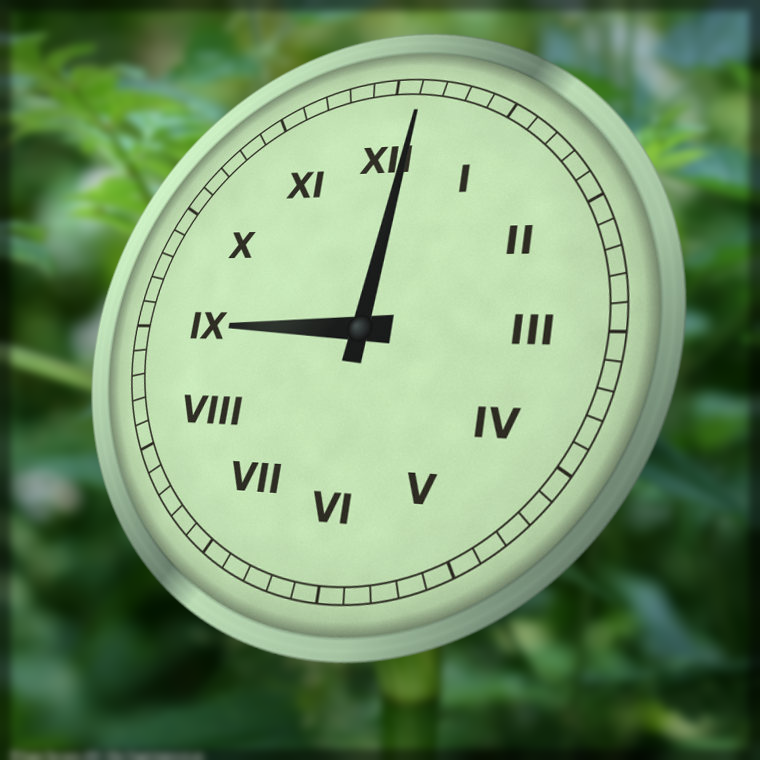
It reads 9h01
